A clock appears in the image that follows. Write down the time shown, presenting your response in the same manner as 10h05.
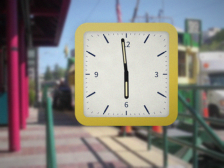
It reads 5h59
